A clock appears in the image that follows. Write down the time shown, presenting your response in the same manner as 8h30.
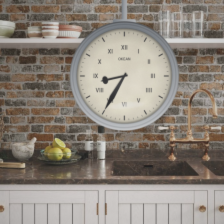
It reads 8h35
